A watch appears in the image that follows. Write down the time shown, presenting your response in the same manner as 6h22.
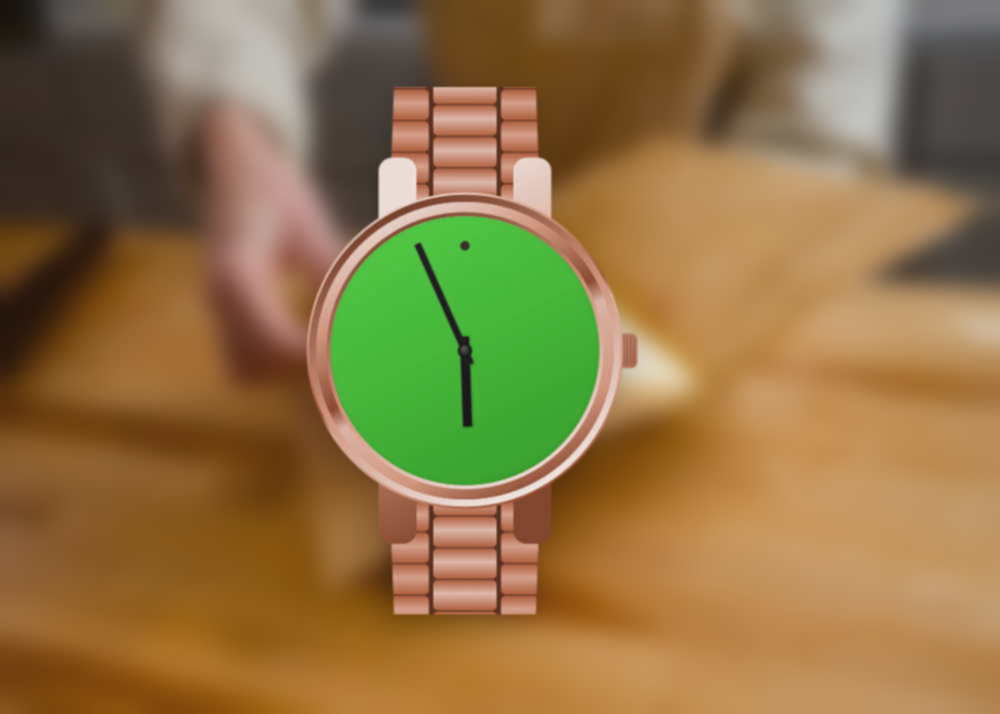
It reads 5h56
